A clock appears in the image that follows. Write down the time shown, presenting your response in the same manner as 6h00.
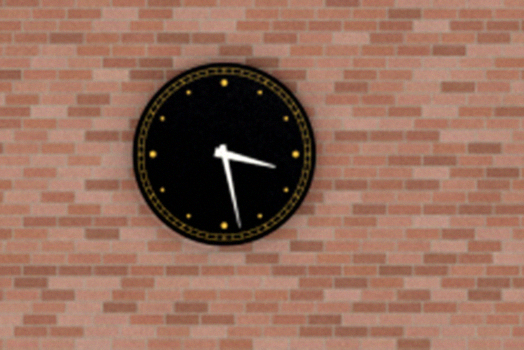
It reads 3h28
